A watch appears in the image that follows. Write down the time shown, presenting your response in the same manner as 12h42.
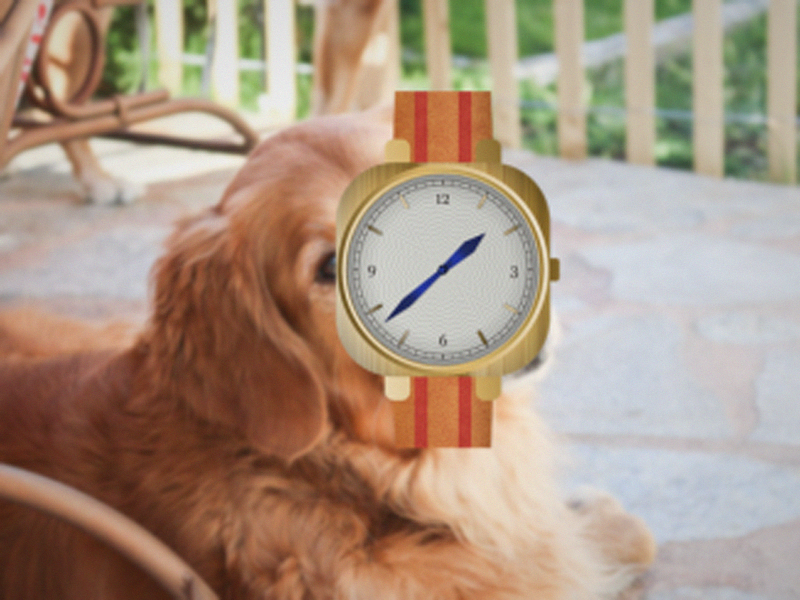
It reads 1h38
